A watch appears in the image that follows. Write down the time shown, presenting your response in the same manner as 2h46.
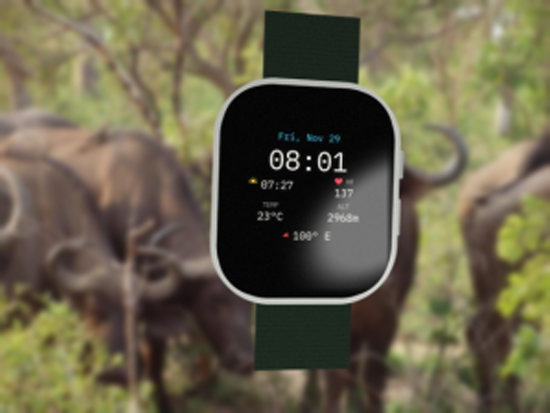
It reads 8h01
